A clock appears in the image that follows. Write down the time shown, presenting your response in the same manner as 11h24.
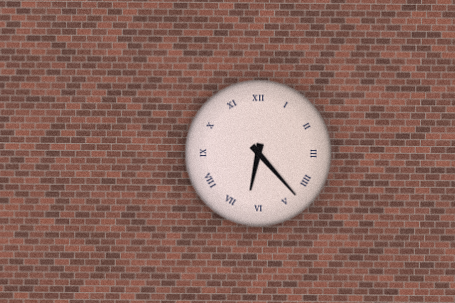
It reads 6h23
